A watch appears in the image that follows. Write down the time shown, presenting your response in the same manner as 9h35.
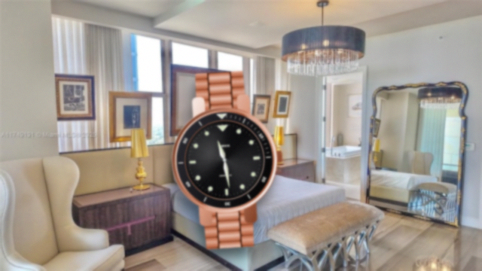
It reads 11h29
